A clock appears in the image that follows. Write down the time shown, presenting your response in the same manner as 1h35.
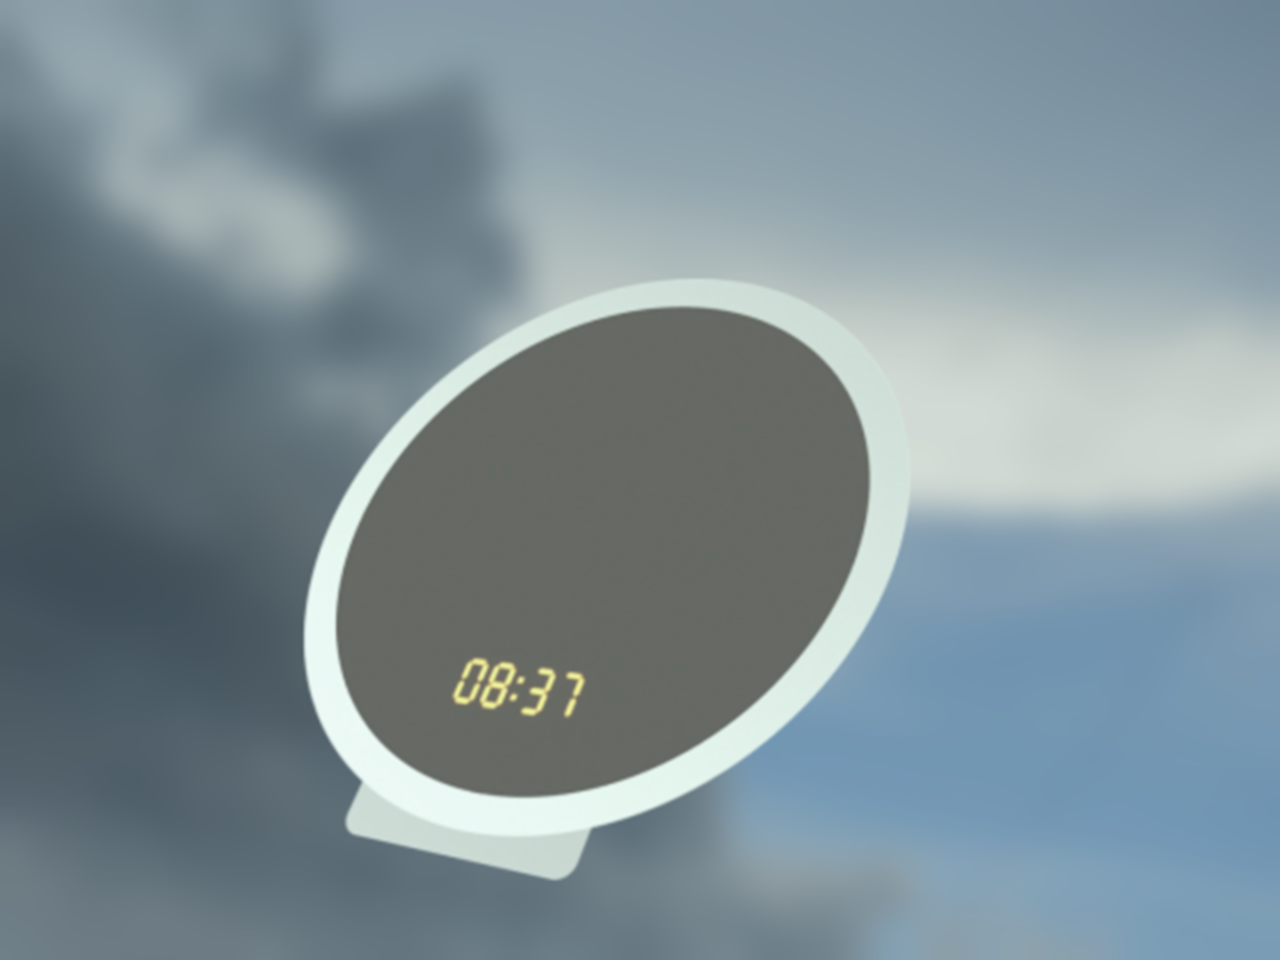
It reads 8h37
